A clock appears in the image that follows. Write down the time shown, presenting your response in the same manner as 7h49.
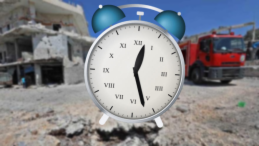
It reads 12h27
